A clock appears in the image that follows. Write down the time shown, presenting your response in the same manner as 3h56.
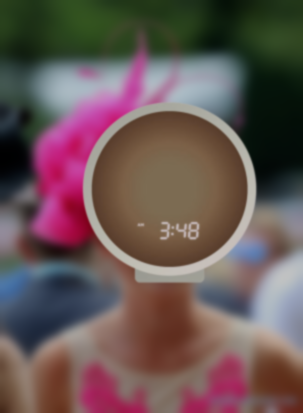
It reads 3h48
